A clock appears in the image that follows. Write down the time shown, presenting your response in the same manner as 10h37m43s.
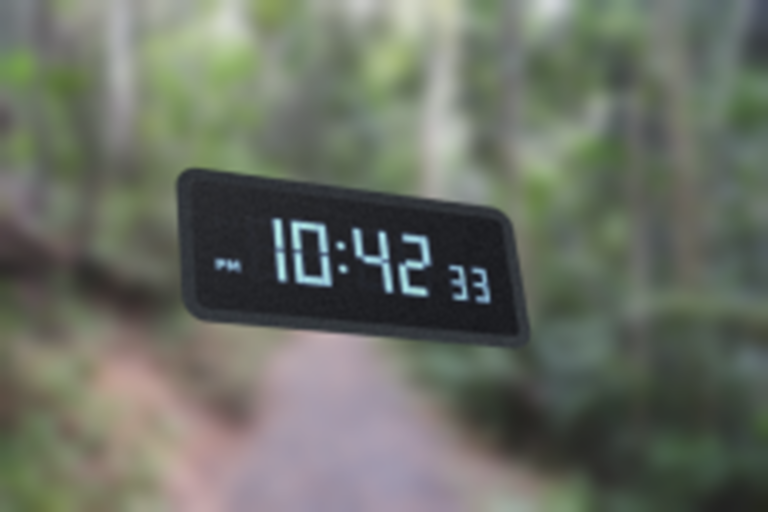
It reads 10h42m33s
